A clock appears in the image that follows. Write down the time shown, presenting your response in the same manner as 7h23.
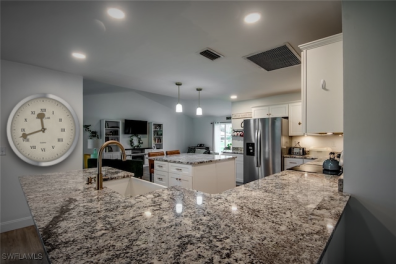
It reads 11h42
